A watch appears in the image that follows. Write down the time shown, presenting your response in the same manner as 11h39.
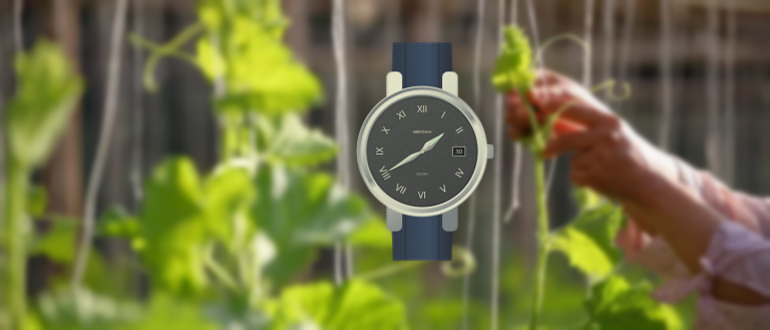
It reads 1h40
